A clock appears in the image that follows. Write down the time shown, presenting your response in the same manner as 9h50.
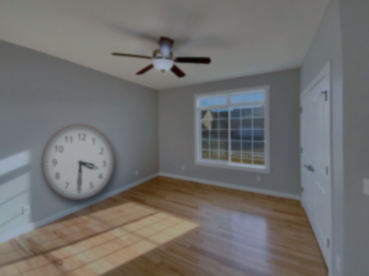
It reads 3h30
